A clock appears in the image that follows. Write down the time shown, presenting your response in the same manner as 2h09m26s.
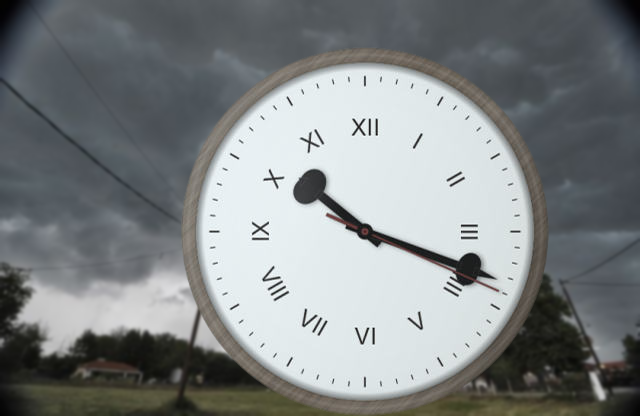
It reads 10h18m19s
